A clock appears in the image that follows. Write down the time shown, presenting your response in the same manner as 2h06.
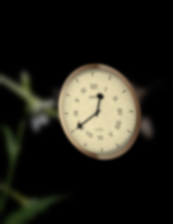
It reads 12h40
